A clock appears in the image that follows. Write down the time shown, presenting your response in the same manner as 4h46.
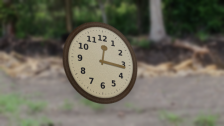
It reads 12h16
